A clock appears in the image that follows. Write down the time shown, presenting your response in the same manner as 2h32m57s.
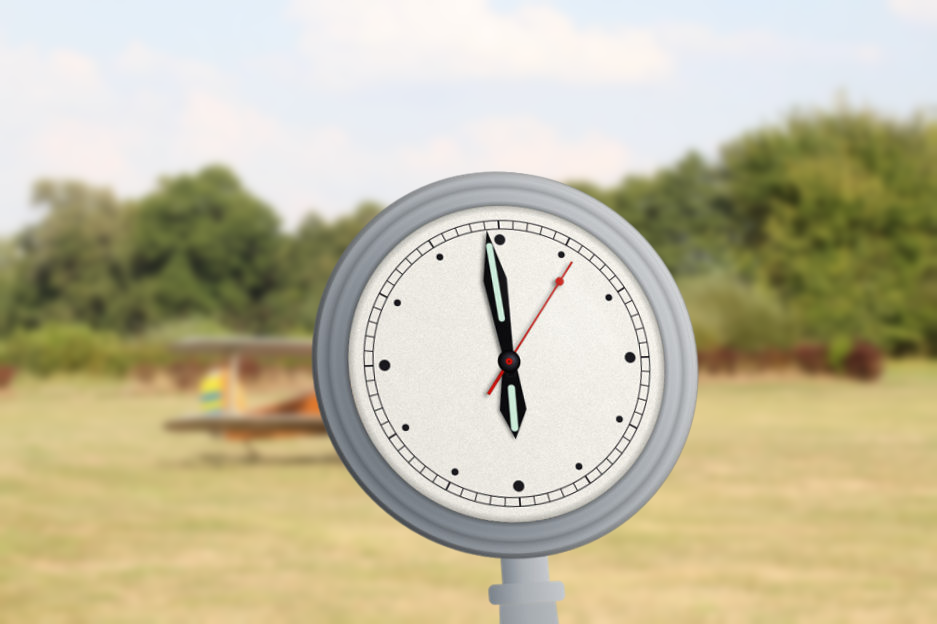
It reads 5h59m06s
